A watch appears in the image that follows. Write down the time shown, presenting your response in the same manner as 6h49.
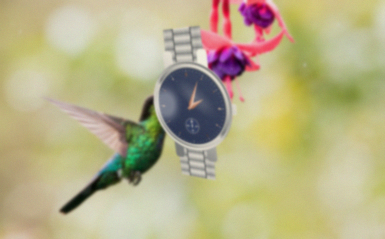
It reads 2h04
